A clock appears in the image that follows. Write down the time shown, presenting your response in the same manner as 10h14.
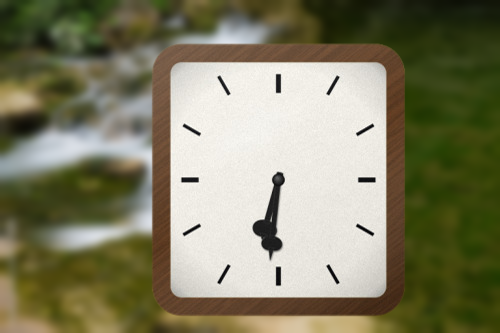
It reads 6h31
